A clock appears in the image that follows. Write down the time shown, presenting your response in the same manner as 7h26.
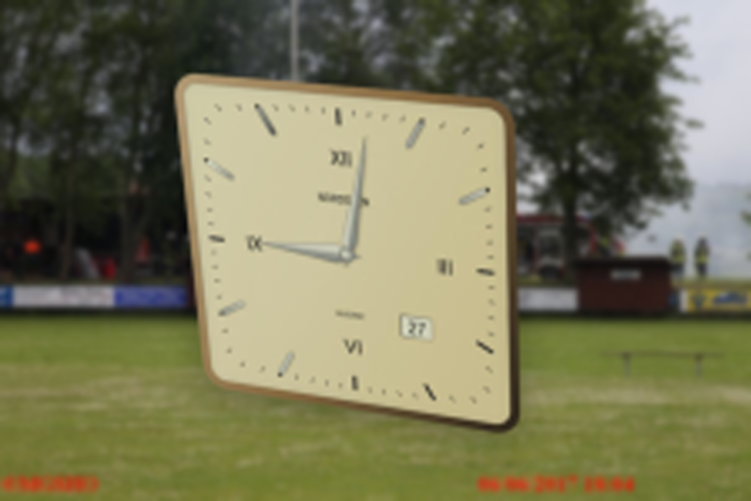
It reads 9h02
